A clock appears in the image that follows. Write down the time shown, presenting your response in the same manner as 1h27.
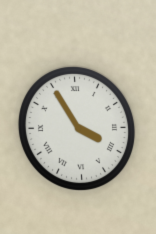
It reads 3h55
